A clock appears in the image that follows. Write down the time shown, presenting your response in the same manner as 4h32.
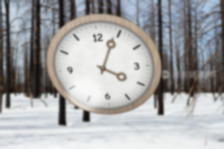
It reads 4h04
